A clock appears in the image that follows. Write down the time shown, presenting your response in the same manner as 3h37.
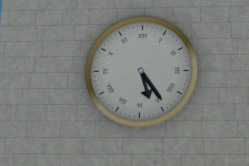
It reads 5h24
